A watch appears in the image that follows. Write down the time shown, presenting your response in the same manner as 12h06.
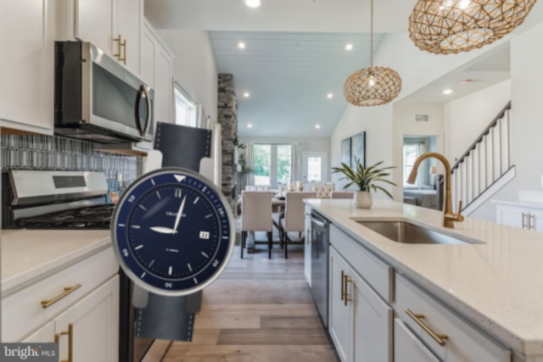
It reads 9h02
